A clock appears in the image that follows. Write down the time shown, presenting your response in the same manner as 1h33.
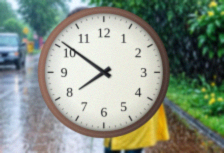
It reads 7h51
